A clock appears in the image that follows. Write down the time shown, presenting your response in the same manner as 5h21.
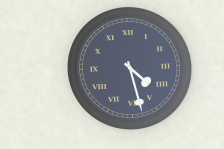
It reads 4h28
